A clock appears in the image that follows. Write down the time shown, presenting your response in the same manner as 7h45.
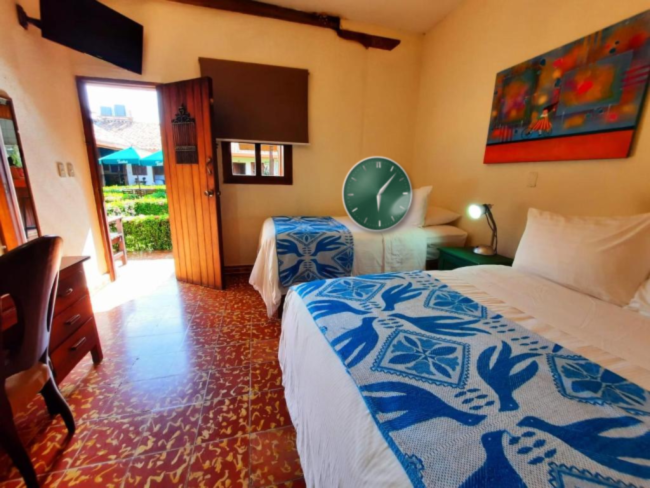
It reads 6h07
